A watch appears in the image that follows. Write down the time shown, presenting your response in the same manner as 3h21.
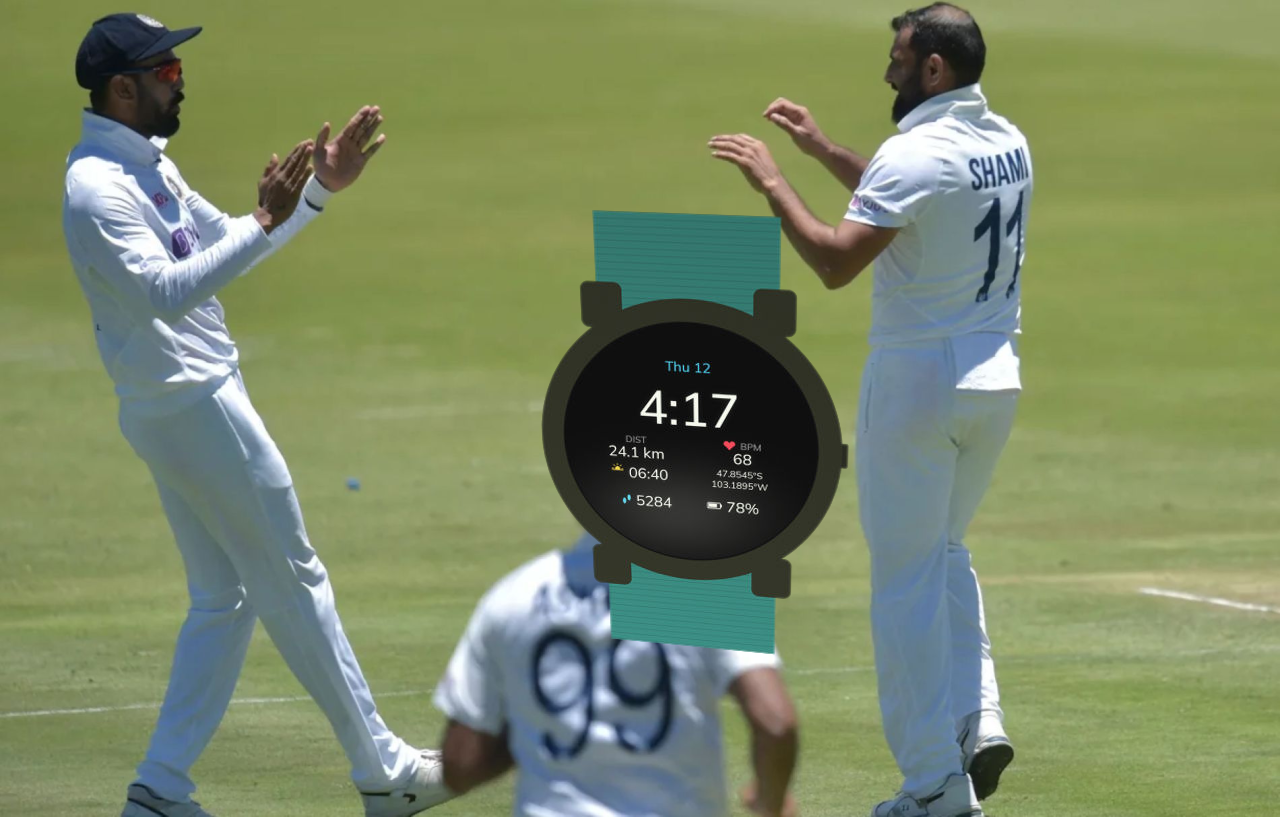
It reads 4h17
